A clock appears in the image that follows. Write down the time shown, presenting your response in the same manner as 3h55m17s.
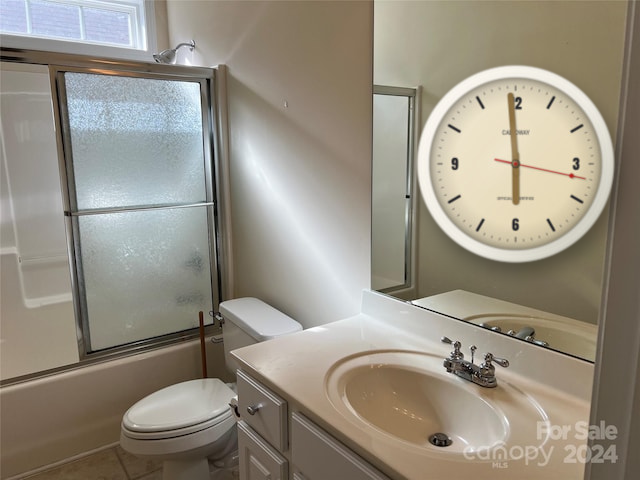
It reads 5h59m17s
